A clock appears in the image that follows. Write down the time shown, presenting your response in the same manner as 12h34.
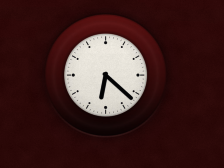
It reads 6h22
